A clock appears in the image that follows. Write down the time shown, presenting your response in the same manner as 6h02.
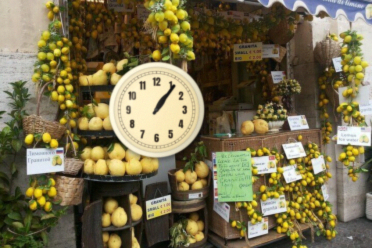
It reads 1h06
